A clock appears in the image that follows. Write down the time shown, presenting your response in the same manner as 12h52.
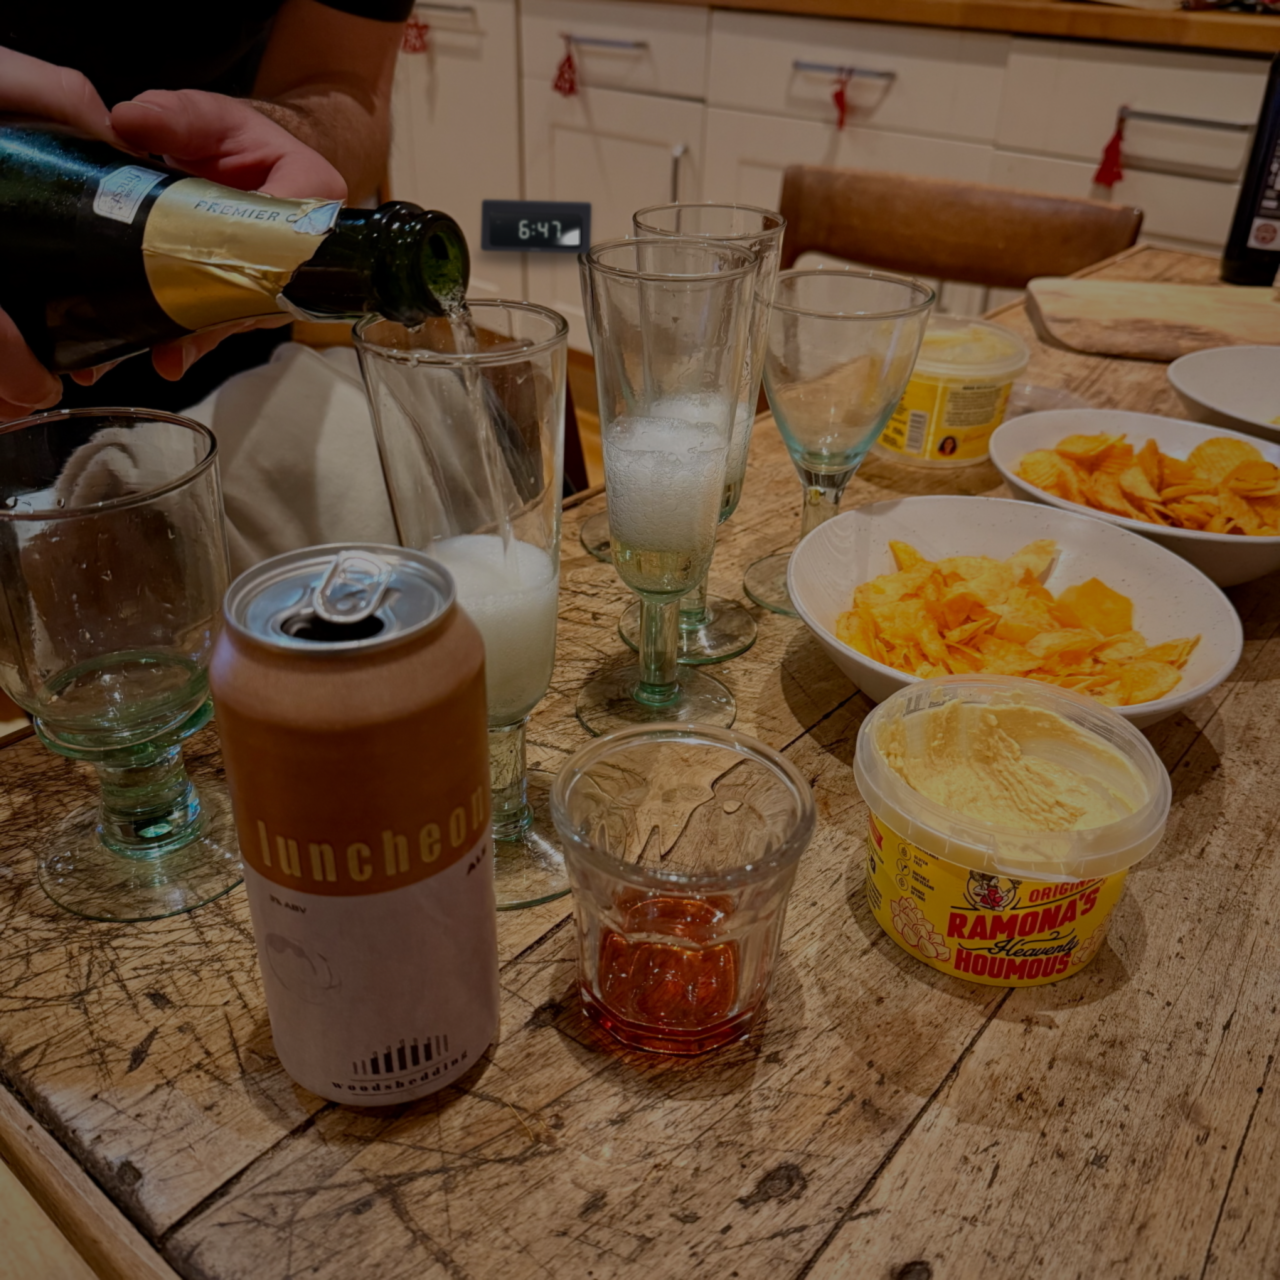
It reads 6h47
